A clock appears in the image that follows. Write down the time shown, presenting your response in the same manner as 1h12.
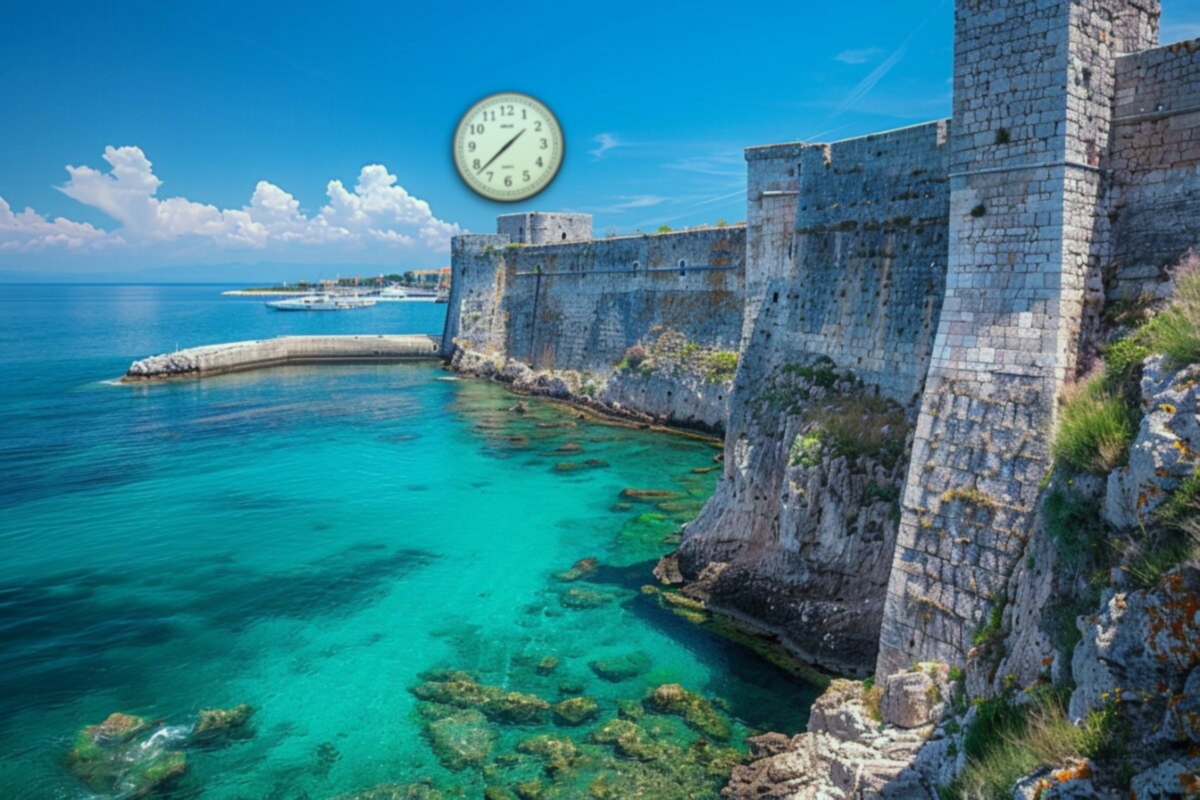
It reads 1h38
